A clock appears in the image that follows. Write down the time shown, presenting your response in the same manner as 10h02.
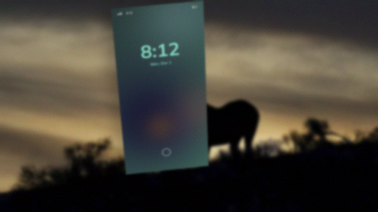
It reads 8h12
